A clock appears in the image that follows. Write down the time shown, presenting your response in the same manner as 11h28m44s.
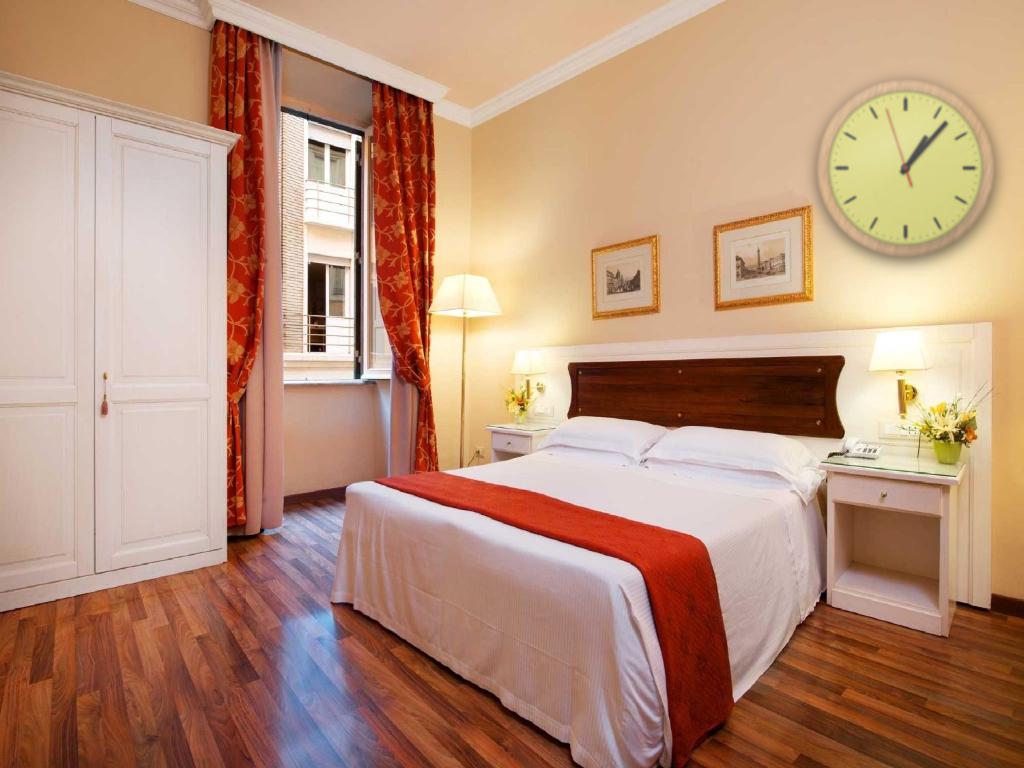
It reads 1h06m57s
